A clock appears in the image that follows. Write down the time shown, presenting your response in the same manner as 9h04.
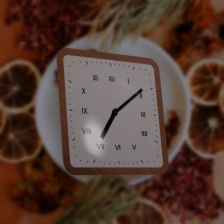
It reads 7h09
